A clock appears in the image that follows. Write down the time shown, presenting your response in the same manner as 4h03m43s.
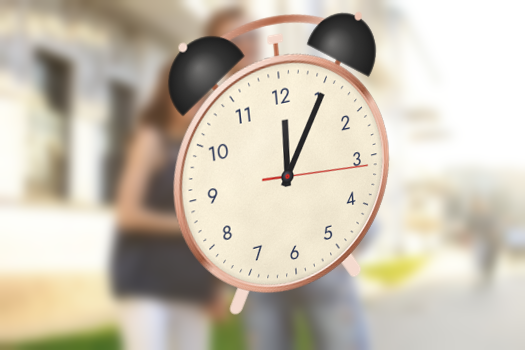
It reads 12h05m16s
